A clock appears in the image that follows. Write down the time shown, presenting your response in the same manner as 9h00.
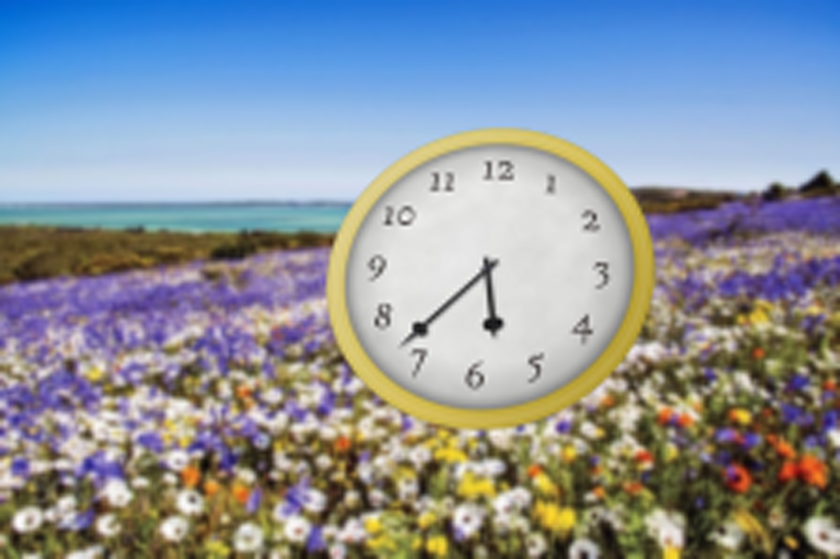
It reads 5h37
